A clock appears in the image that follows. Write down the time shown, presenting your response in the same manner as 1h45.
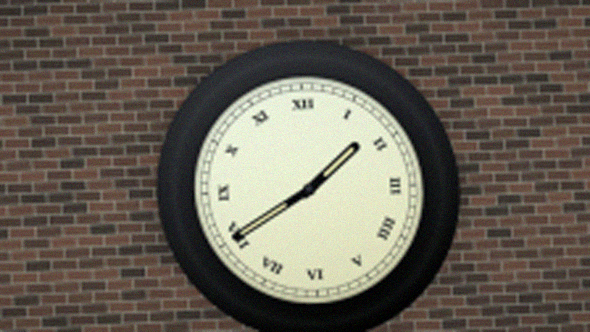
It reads 1h40
